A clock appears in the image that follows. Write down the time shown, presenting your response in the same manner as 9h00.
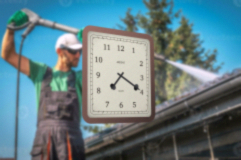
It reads 7h20
